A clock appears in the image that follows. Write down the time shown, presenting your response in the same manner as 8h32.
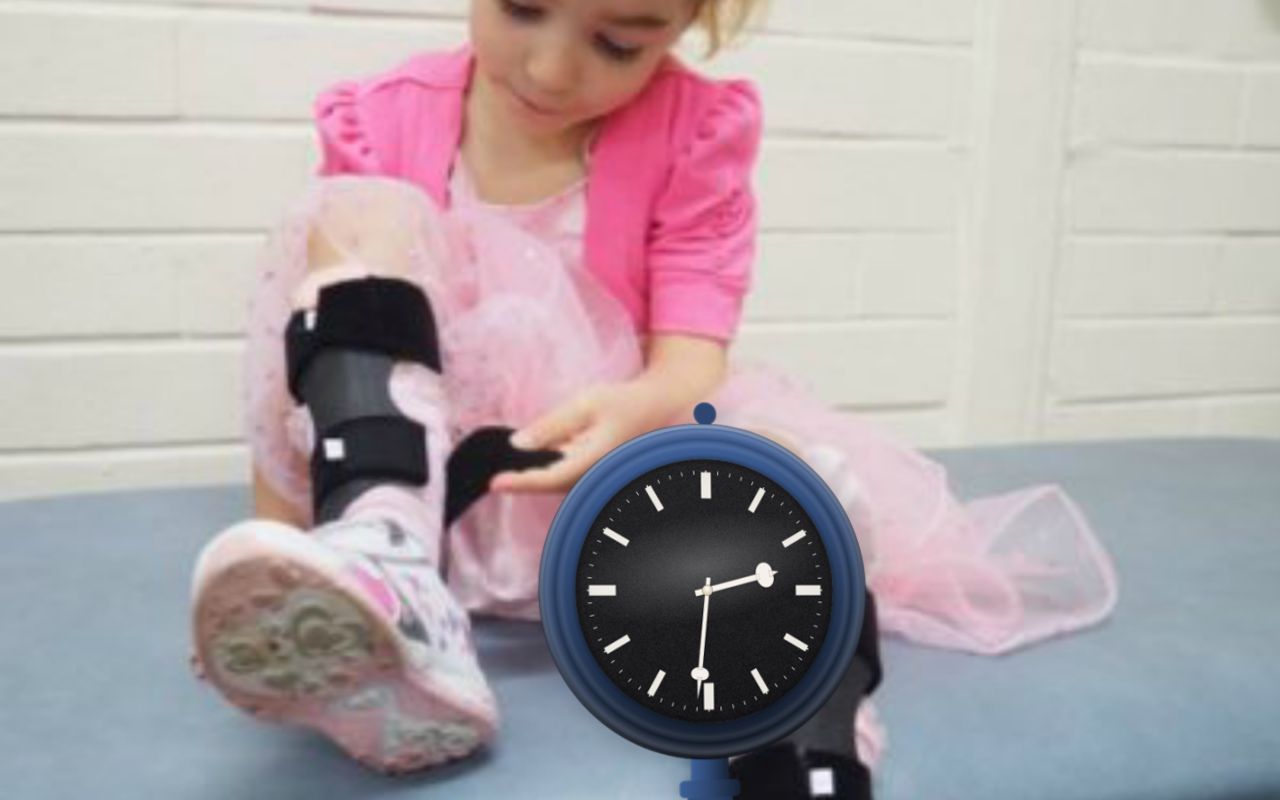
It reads 2h31
